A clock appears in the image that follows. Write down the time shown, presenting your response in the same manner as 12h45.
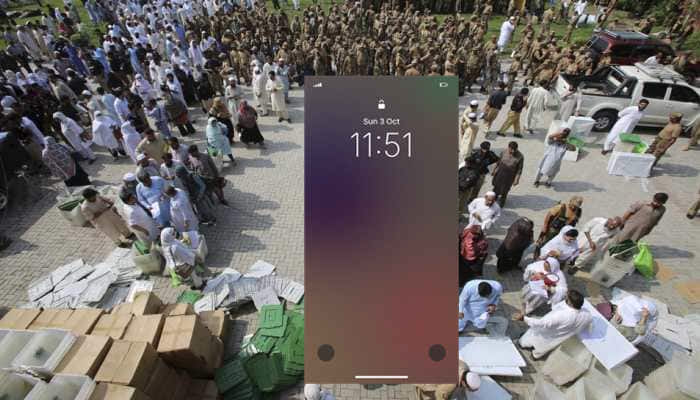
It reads 11h51
